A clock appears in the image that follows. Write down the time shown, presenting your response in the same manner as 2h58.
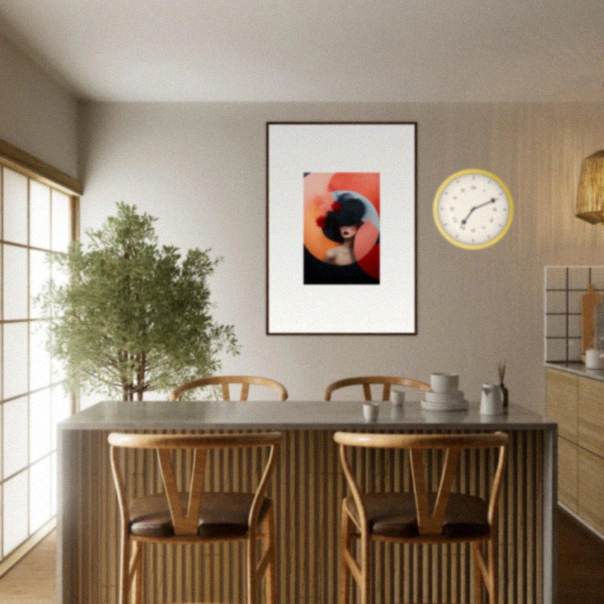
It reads 7h11
